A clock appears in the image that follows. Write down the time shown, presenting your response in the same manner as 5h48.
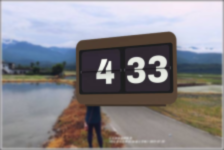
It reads 4h33
